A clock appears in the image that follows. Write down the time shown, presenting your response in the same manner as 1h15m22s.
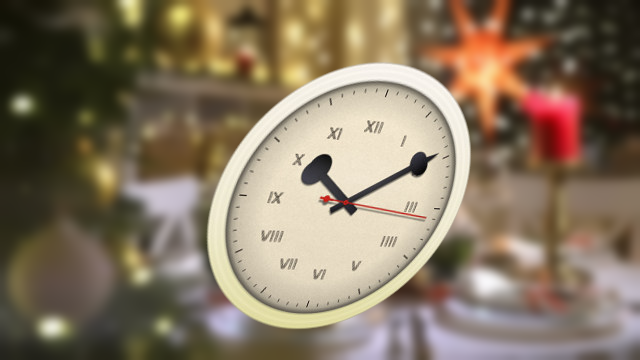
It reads 10h09m16s
